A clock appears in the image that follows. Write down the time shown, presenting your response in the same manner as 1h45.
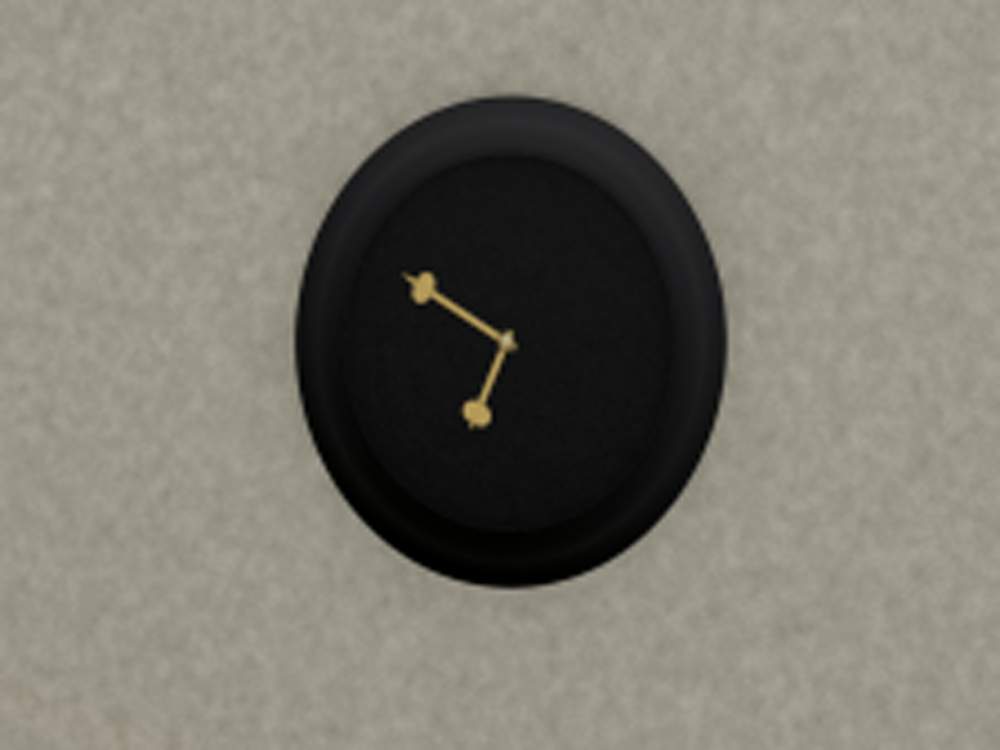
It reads 6h50
